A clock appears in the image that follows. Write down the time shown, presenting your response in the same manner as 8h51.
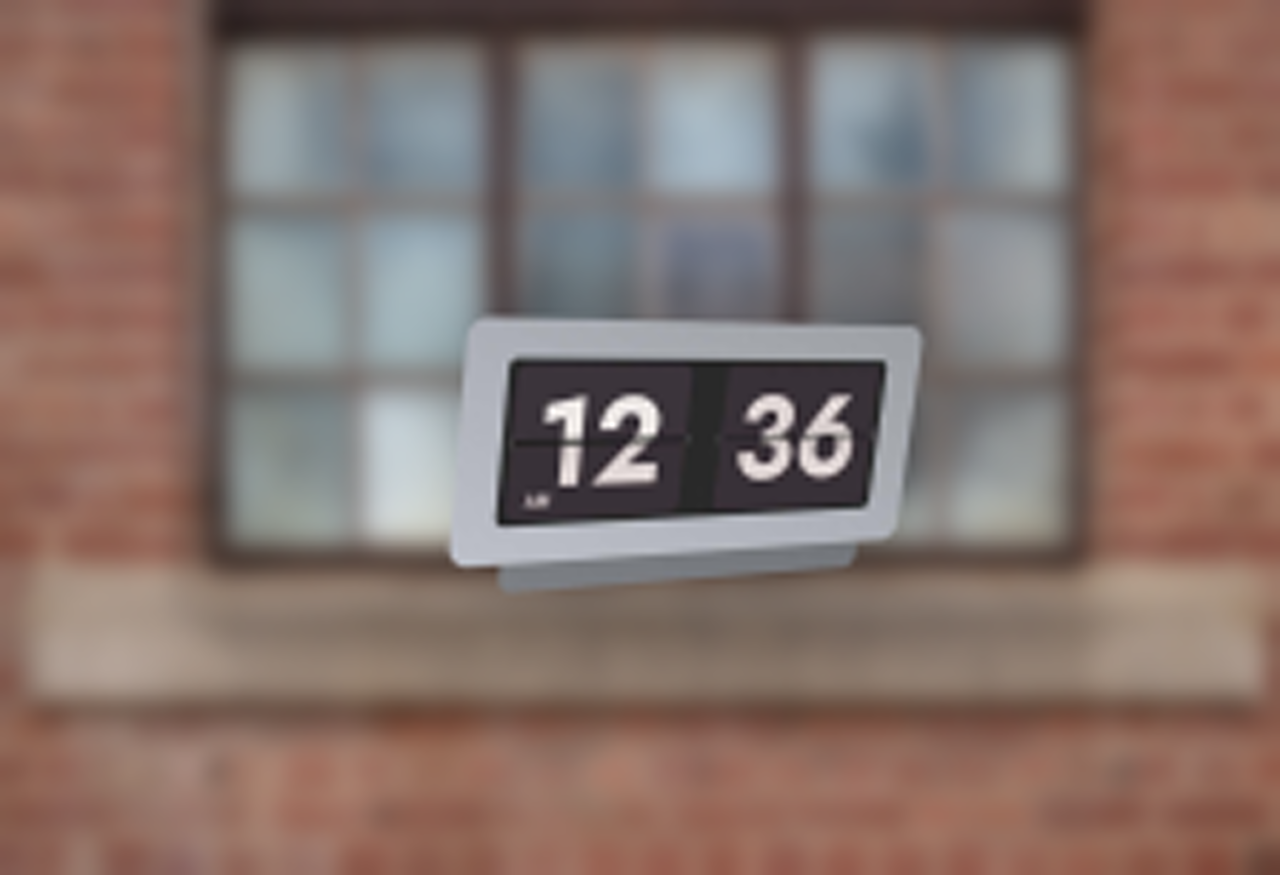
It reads 12h36
